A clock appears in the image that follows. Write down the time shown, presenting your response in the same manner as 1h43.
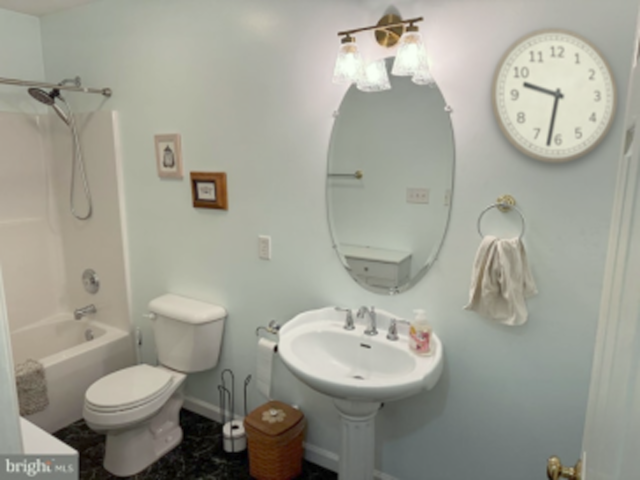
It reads 9h32
